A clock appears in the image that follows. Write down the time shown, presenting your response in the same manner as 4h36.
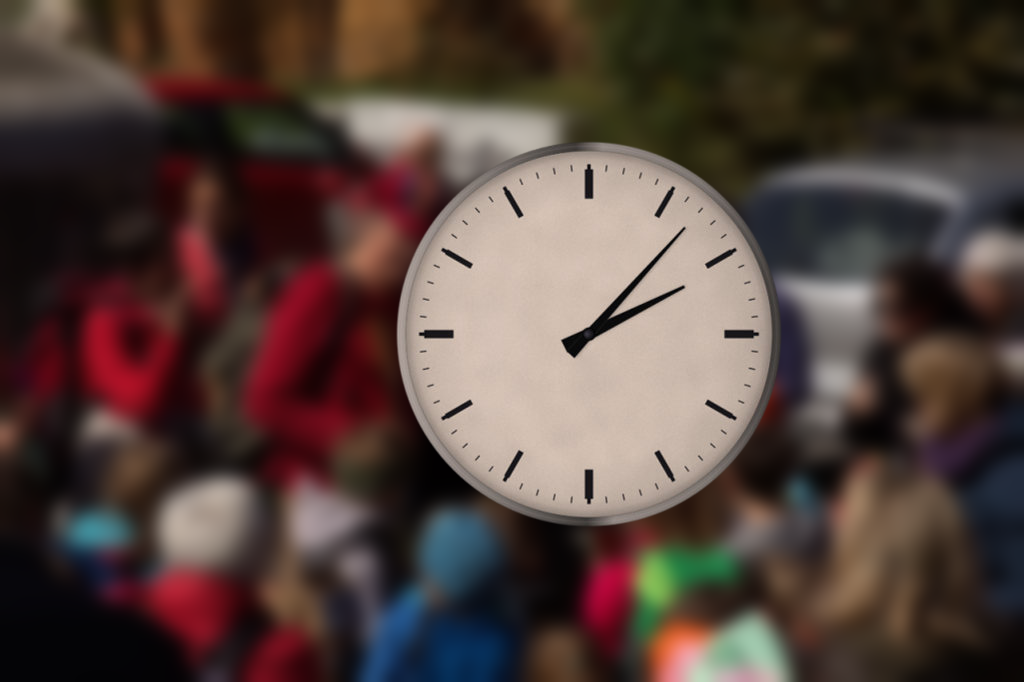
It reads 2h07
